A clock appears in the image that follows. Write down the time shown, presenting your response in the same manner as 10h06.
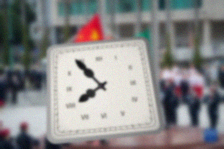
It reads 7h54
